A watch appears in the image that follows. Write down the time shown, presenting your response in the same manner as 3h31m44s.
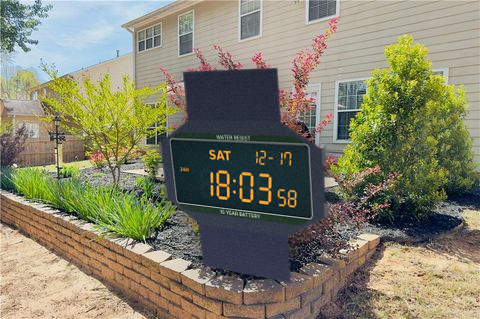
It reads 18h03m58s
